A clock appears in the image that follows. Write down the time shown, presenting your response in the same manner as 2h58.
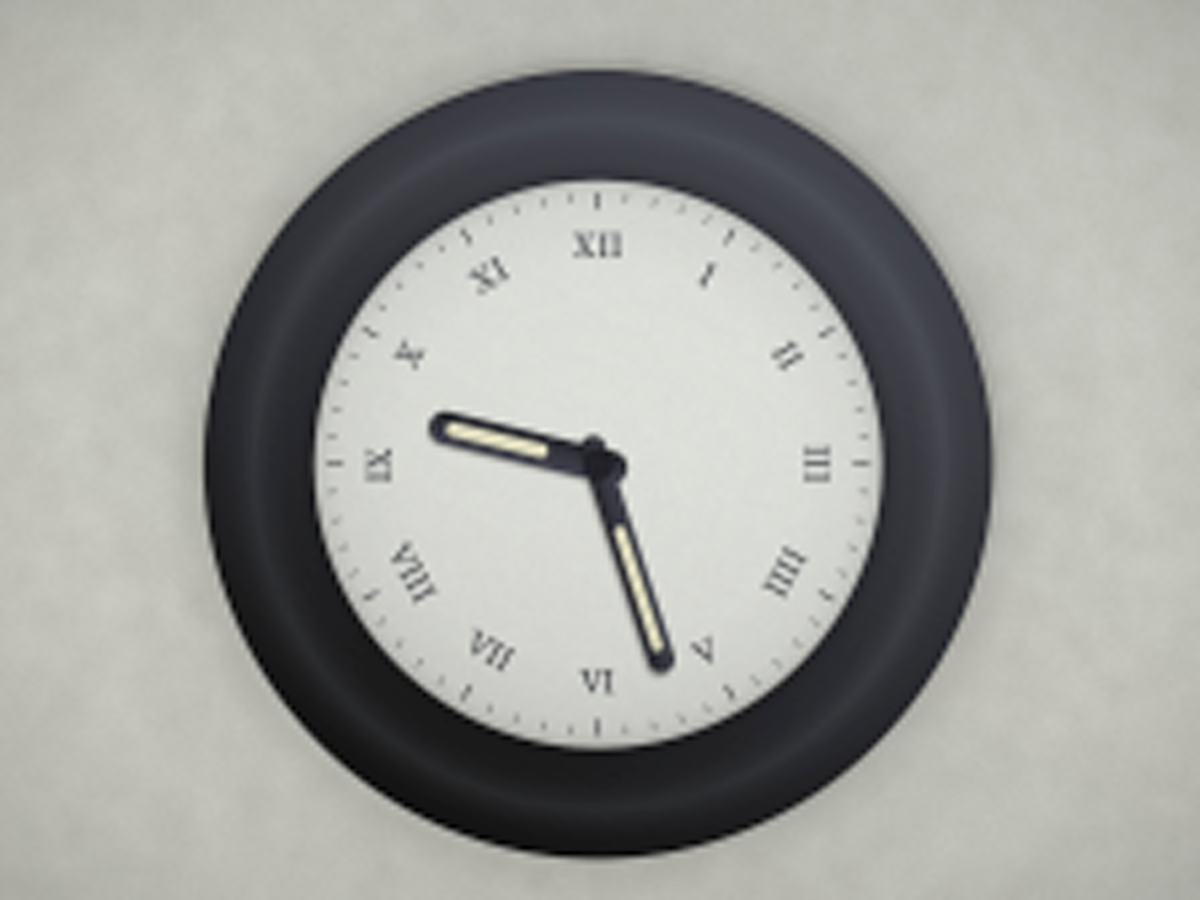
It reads 9h27
